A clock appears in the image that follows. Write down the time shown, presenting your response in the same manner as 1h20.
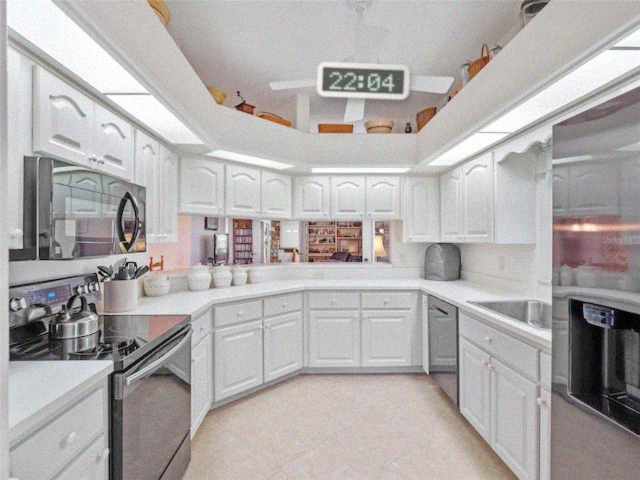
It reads 22h04
